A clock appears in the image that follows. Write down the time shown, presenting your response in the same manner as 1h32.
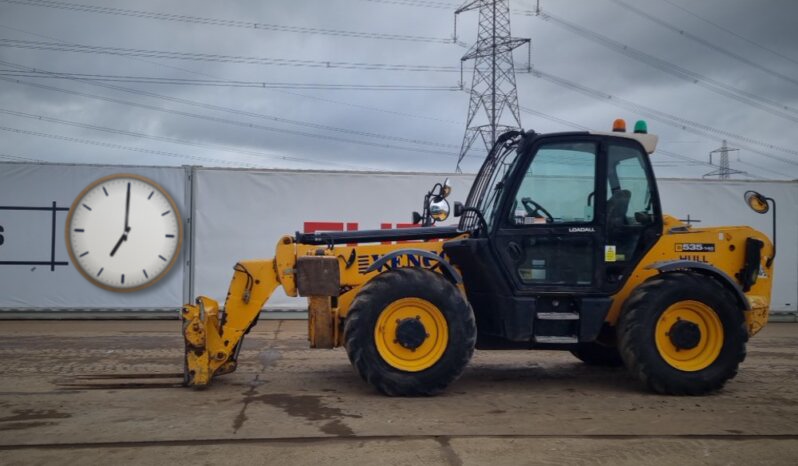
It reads 7h00
